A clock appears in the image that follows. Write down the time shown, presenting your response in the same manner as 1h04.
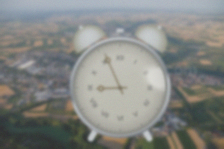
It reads 8h56
